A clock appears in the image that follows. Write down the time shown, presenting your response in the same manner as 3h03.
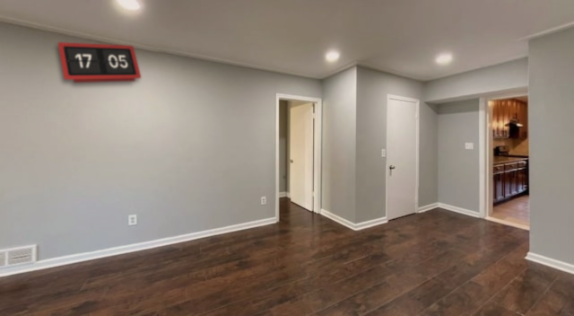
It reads 17h05
